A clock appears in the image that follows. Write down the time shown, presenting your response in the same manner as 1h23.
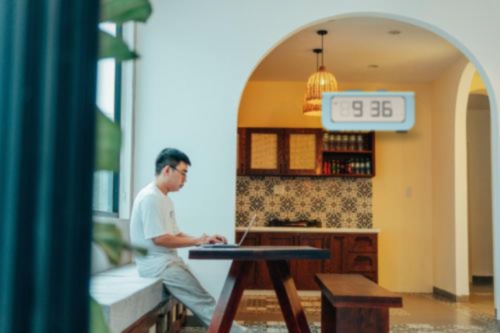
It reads 9h36
